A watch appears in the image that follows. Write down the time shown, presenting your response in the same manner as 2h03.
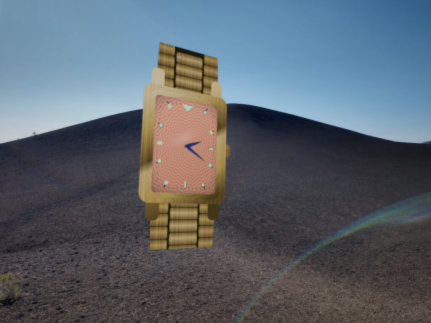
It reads 2h20
